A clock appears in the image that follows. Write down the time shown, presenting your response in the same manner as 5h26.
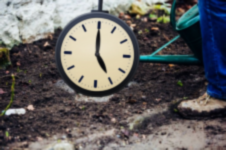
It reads 5h00
